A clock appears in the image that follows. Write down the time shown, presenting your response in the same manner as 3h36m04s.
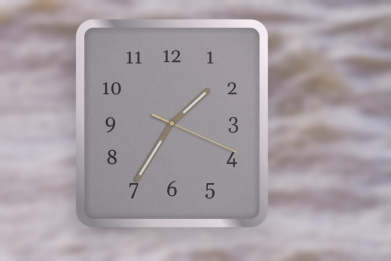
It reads 1h35m19s
